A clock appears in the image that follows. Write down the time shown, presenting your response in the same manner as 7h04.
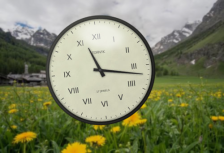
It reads 11h17
